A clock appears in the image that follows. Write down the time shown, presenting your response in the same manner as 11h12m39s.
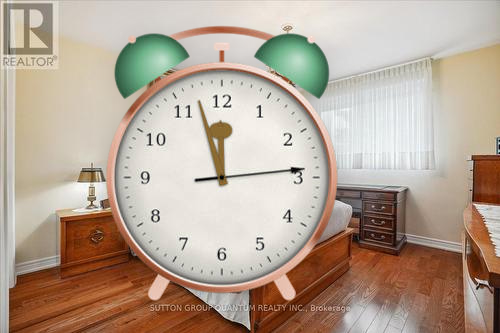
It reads 11h57m14s
